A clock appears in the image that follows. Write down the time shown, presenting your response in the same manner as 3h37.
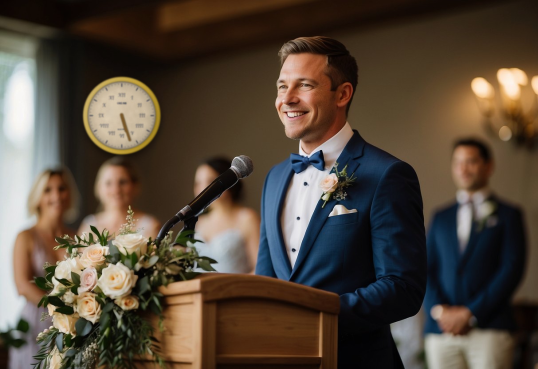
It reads 5h27
